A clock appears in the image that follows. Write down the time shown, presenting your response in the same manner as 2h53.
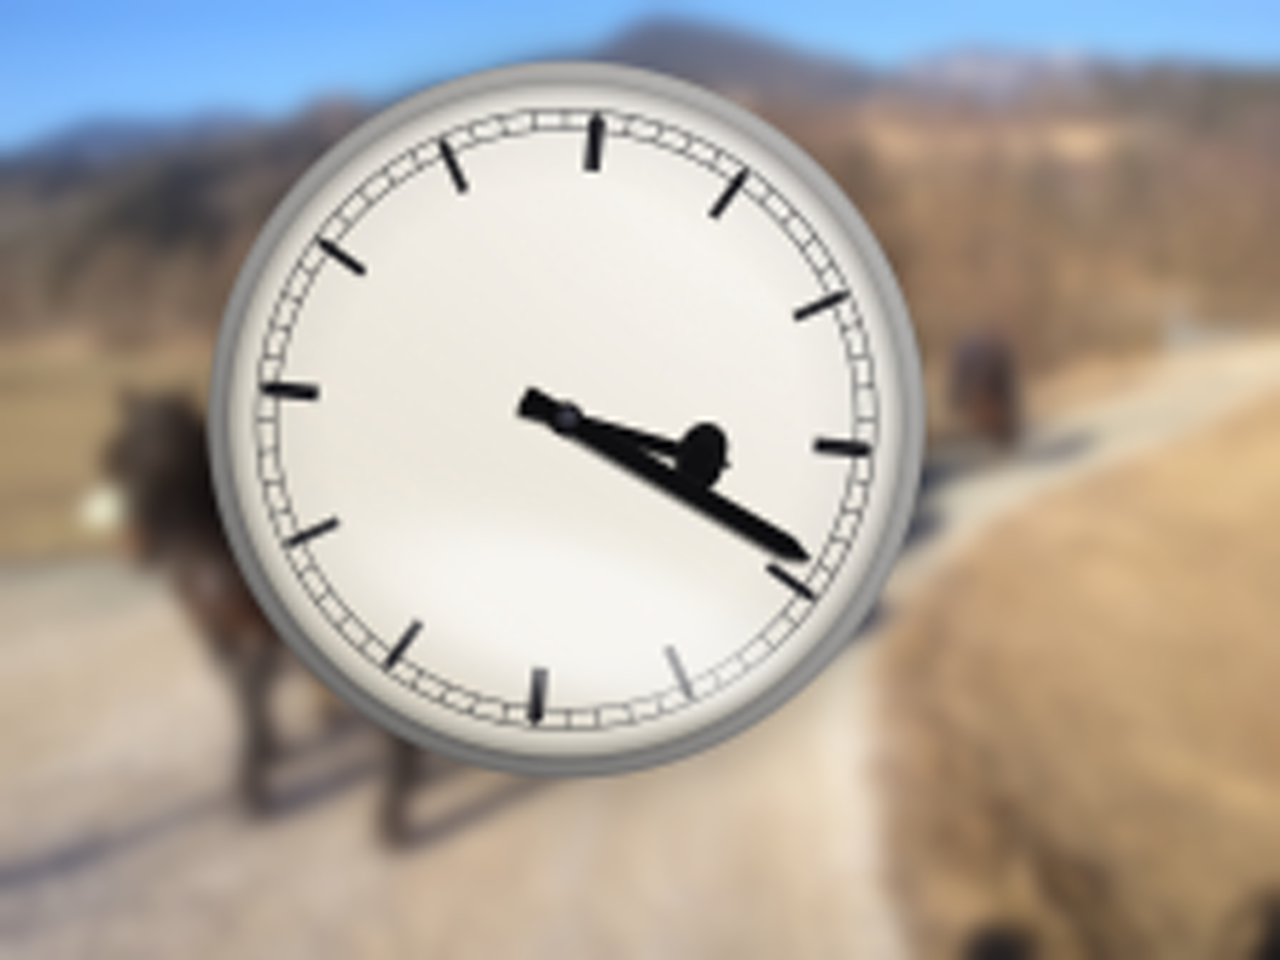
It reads 3h19
